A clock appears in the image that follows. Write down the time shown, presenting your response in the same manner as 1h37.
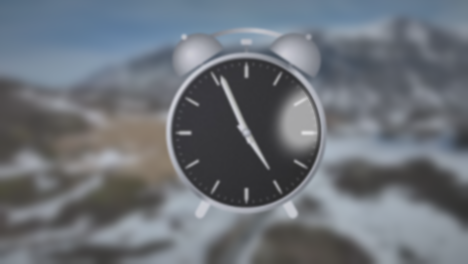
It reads 4h56
